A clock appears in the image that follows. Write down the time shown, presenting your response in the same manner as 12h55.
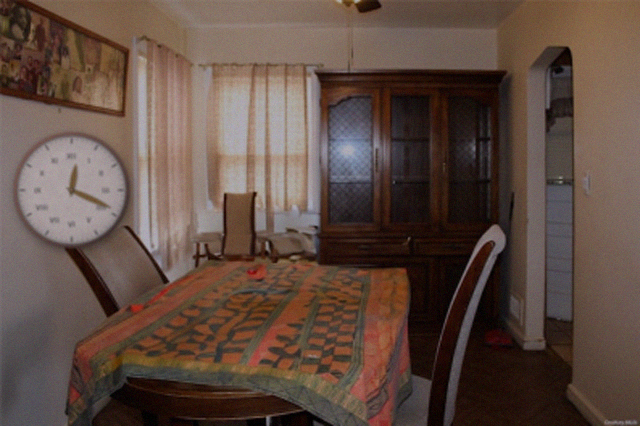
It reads 12h19
